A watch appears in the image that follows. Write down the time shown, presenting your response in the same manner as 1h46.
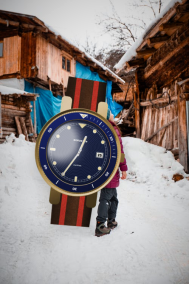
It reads 12h35
